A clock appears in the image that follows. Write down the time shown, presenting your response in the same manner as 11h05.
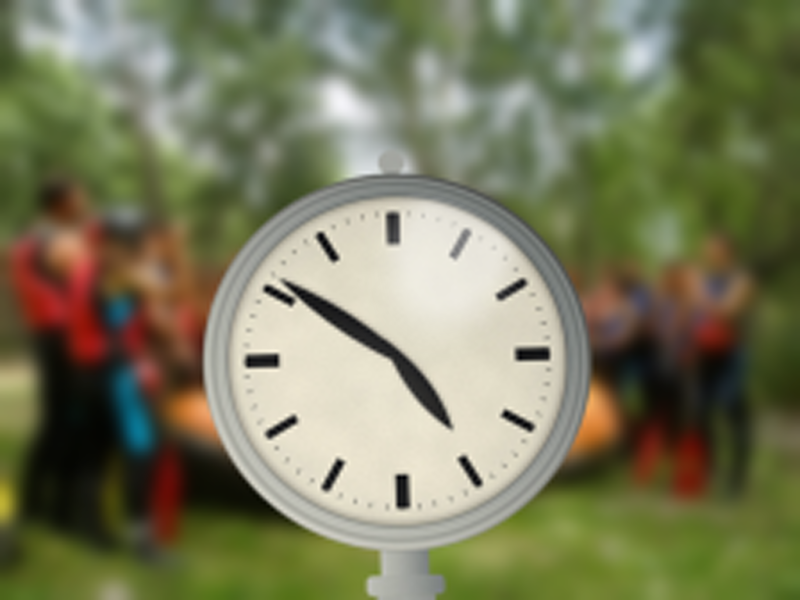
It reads 4h51
